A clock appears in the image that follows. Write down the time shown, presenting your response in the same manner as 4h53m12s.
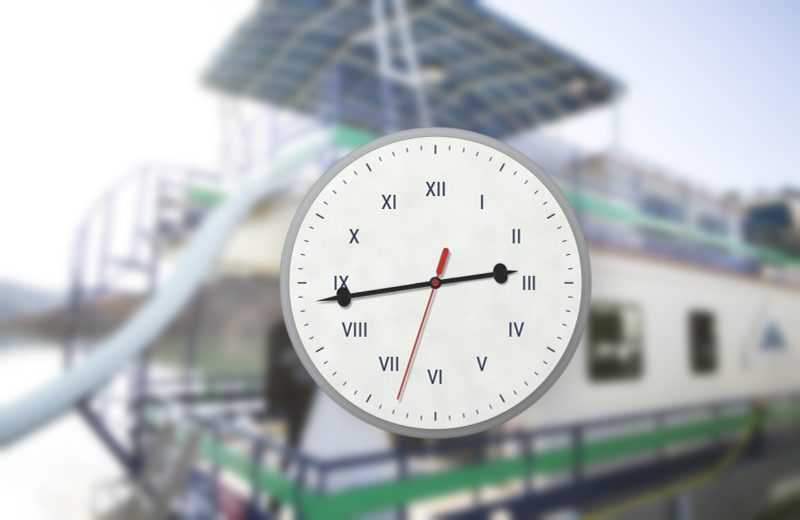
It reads 2h43m33s
